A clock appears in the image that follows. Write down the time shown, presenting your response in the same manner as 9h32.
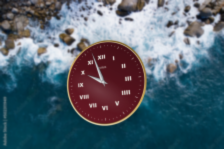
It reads 9h57
